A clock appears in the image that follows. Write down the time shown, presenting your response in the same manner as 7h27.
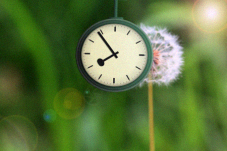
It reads 7h54
